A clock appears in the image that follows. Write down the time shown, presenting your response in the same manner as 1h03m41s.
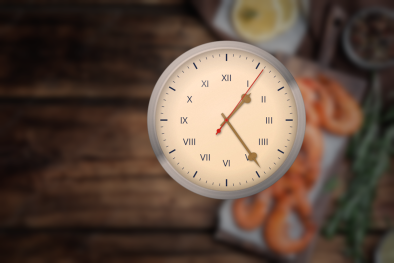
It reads 1h24m06s
